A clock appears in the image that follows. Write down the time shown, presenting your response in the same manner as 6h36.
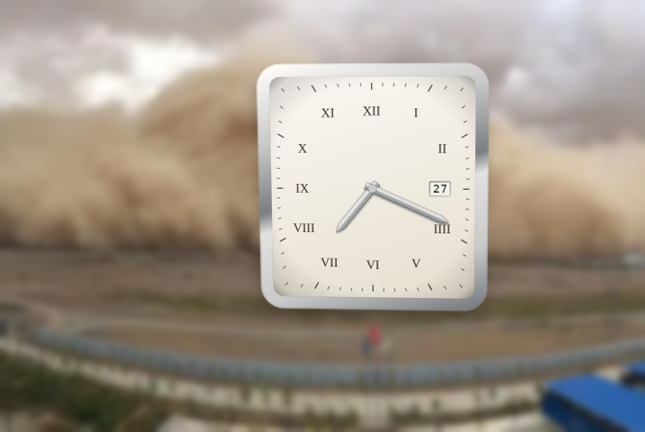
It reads 7h19
